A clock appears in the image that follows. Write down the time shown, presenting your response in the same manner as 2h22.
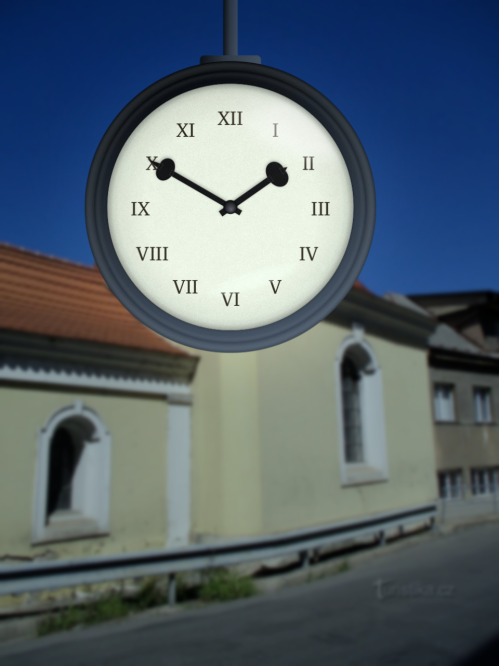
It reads 1h50
